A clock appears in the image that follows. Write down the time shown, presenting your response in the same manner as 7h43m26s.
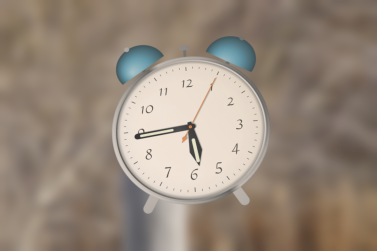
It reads 5h44m05s
